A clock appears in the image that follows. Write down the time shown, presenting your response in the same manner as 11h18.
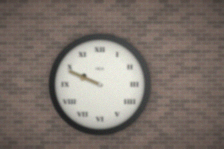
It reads 9h49
